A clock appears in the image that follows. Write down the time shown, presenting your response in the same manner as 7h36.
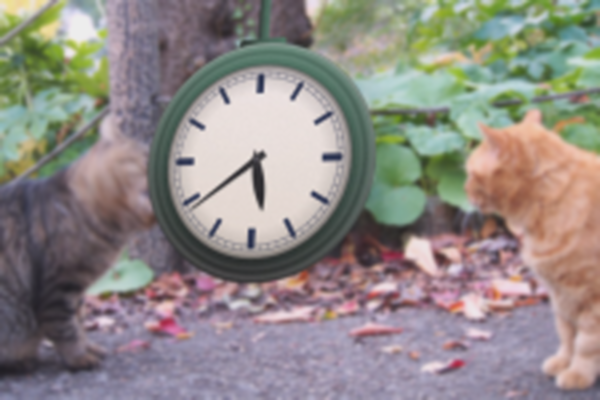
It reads 5h39
